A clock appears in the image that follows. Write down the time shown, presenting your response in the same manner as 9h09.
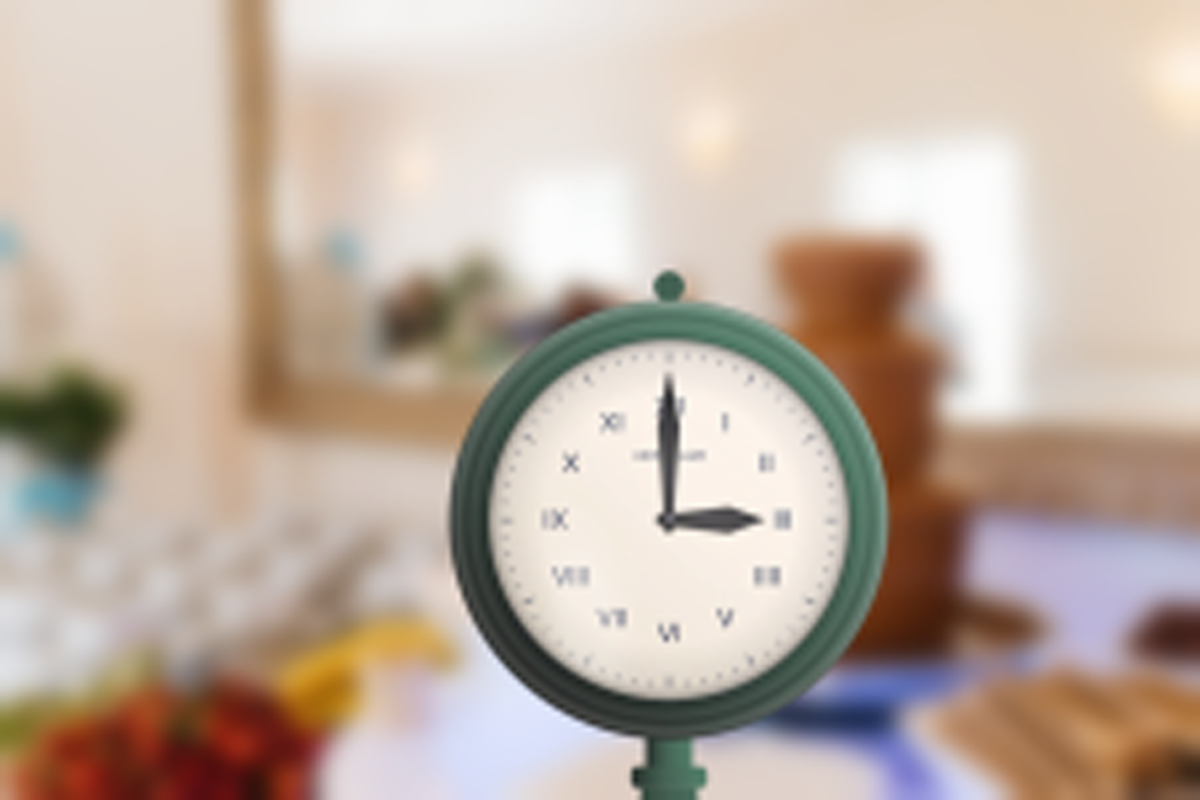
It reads 3h00
